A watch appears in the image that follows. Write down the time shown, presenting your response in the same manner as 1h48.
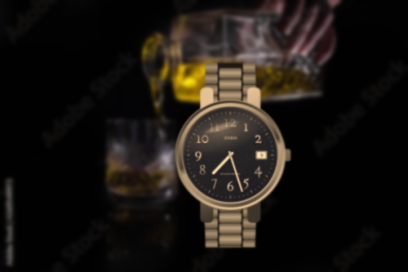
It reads 7h27
